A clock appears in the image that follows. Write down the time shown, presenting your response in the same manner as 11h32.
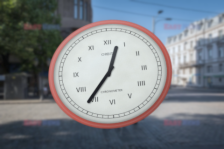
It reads 12h36
